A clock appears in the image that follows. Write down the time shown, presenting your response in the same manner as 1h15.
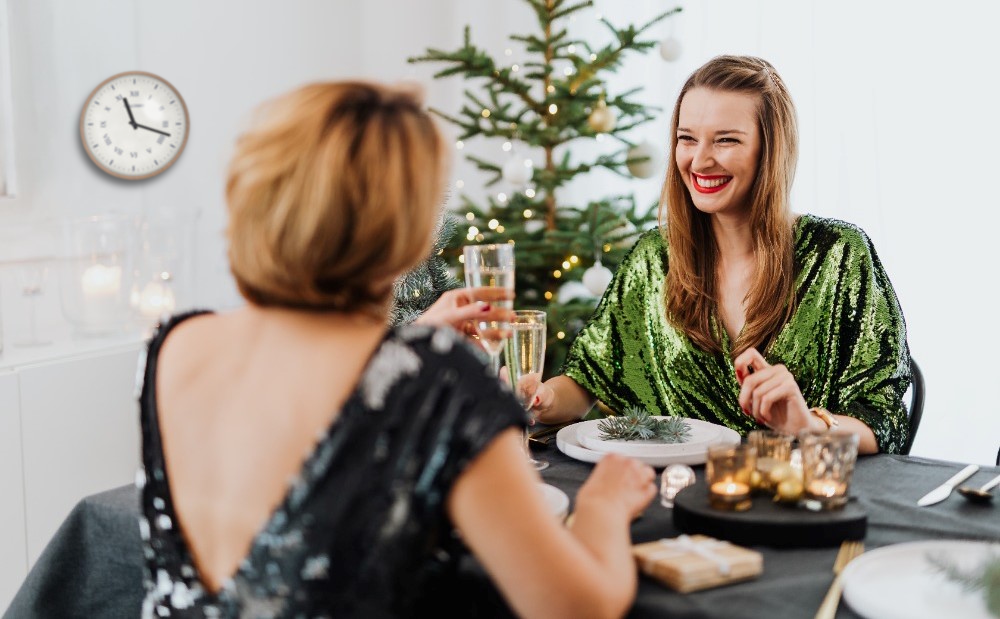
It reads 11h18
